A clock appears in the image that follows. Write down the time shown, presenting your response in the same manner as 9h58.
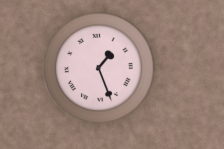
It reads 1h27
